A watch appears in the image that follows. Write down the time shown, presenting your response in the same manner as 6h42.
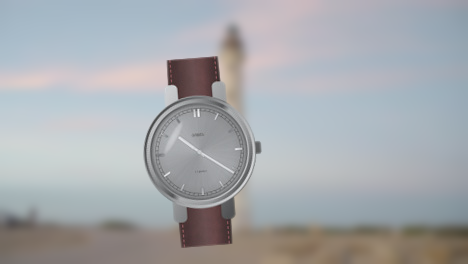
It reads 10h21
